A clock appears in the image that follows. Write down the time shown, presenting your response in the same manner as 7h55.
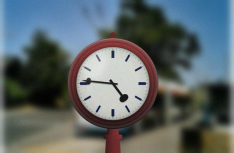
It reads 4h46
